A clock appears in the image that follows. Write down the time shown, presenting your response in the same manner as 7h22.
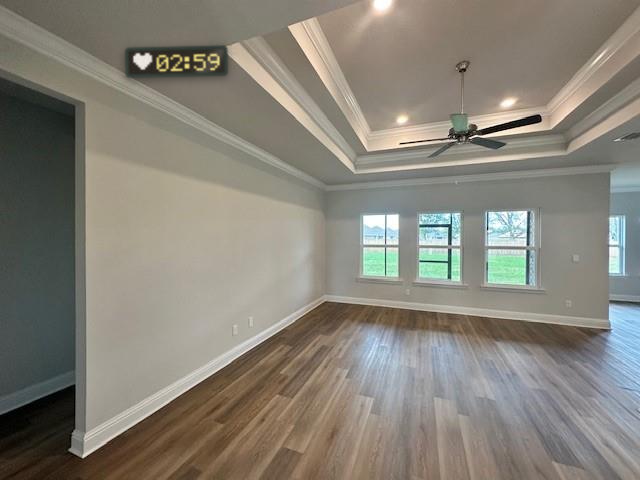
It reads 2h59
